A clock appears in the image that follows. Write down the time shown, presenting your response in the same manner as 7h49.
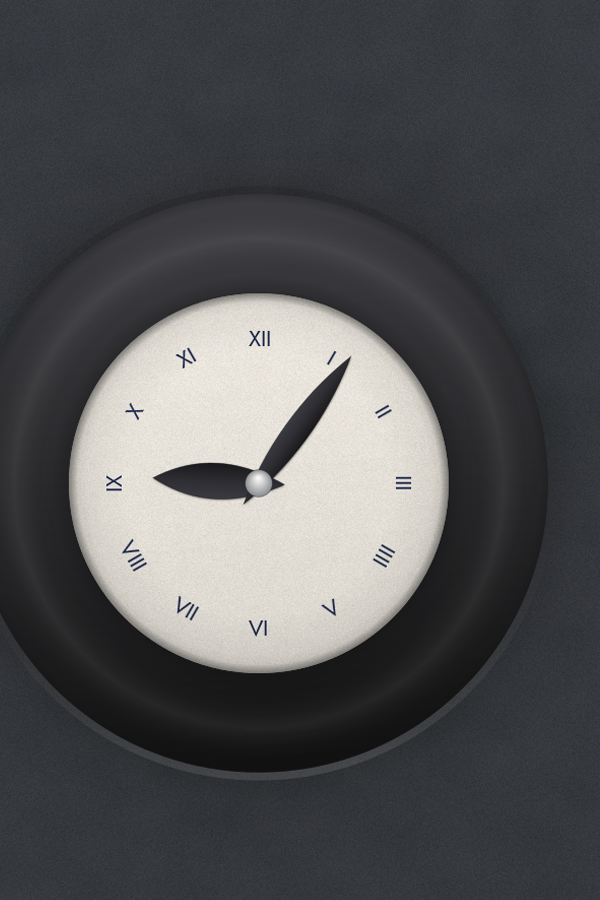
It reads 9h06
